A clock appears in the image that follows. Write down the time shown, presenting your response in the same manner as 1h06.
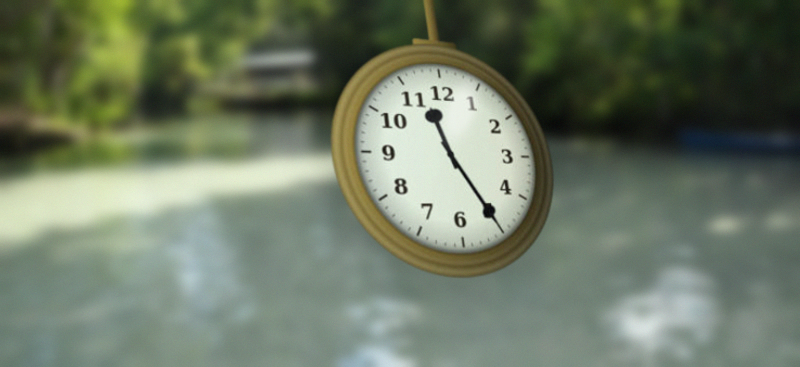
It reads 11h25
